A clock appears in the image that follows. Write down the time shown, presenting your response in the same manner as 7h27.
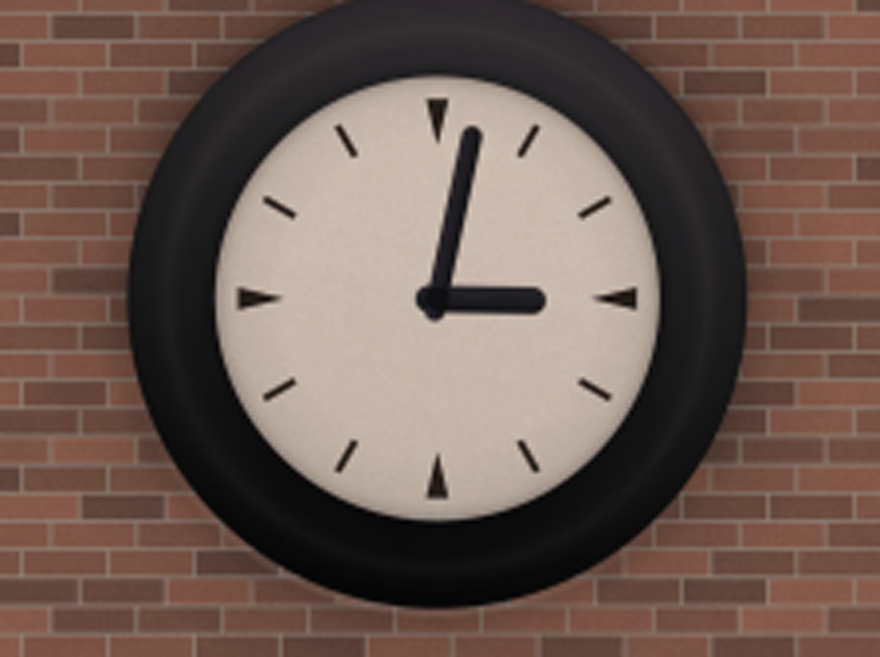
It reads 3h02
